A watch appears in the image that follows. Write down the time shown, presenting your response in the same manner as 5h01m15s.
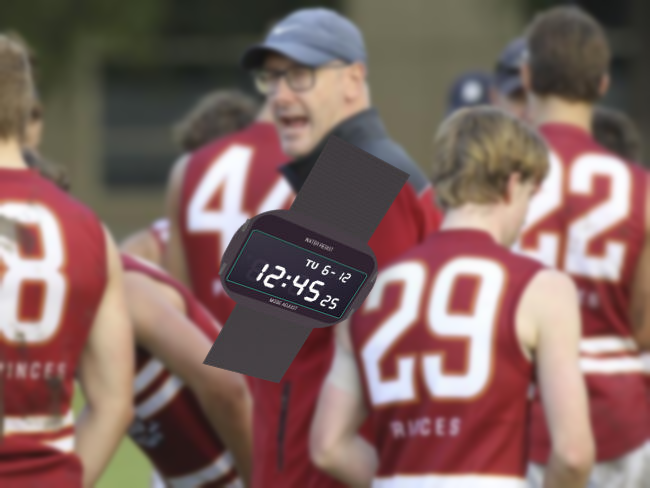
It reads 12h45m25s
